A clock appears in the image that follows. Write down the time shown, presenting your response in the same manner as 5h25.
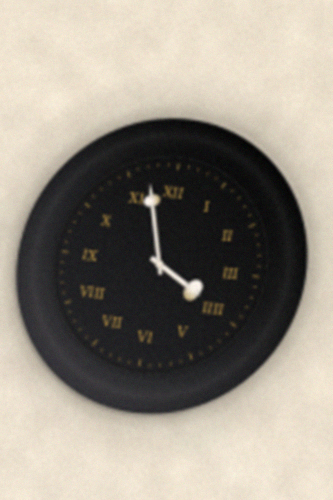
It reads 3h57
